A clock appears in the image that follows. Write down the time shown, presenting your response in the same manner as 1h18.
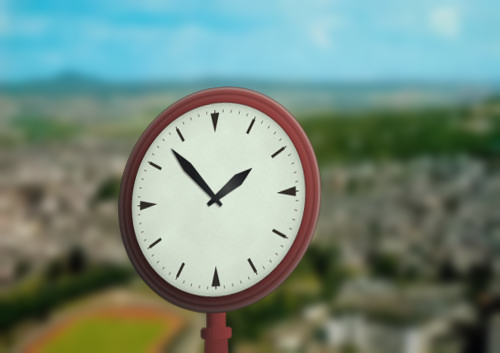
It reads 1h53
